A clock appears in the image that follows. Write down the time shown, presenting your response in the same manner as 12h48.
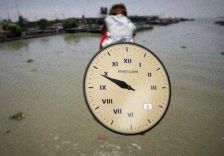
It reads 9h49
